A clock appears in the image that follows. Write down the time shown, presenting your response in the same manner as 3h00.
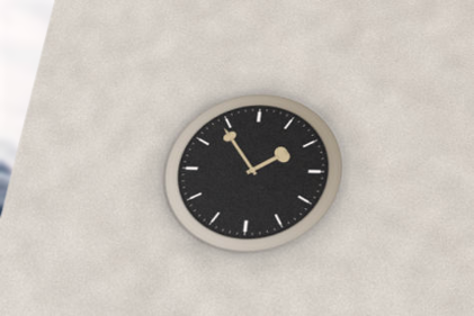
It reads 1h54
